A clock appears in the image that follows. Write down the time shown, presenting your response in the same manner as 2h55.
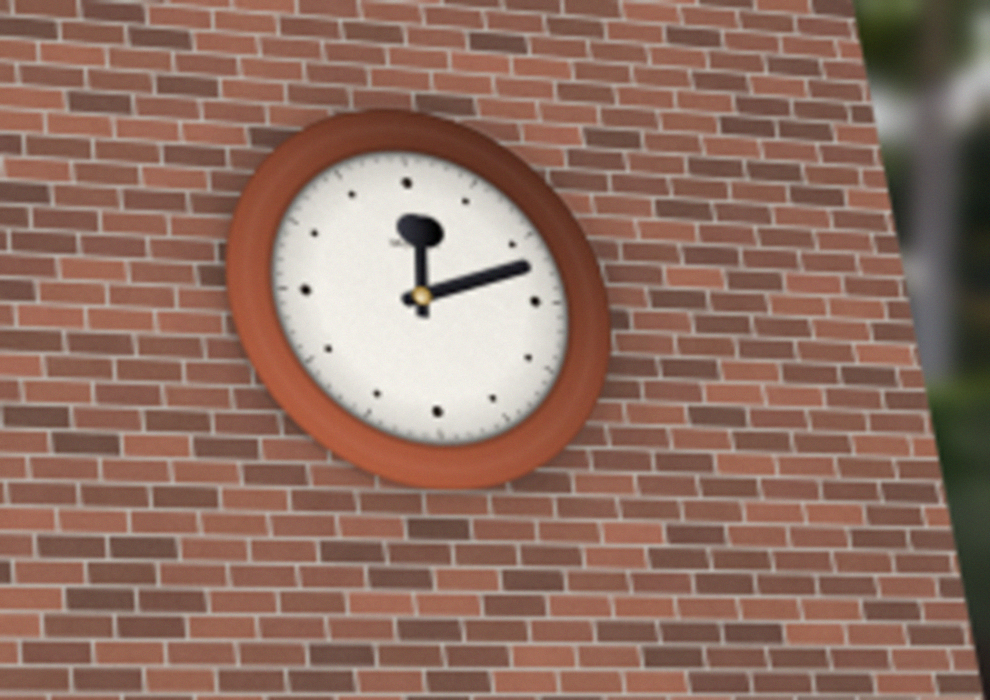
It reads 12h12
